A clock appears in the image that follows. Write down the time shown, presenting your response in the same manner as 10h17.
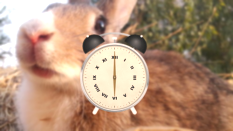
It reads 6h00
